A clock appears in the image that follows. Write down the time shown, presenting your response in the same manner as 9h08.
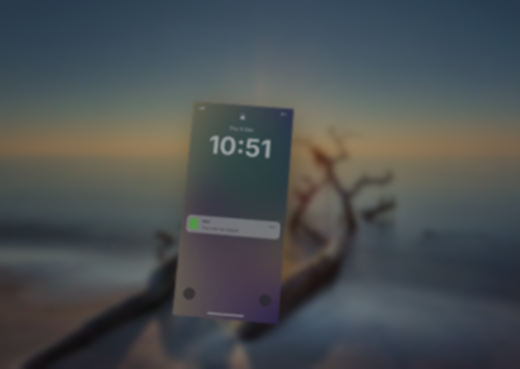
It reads 10h51
